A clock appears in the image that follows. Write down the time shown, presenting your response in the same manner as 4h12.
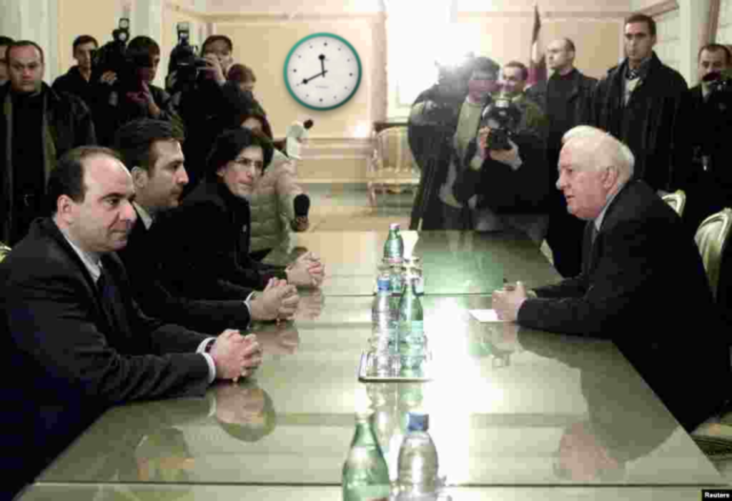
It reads 11h40
